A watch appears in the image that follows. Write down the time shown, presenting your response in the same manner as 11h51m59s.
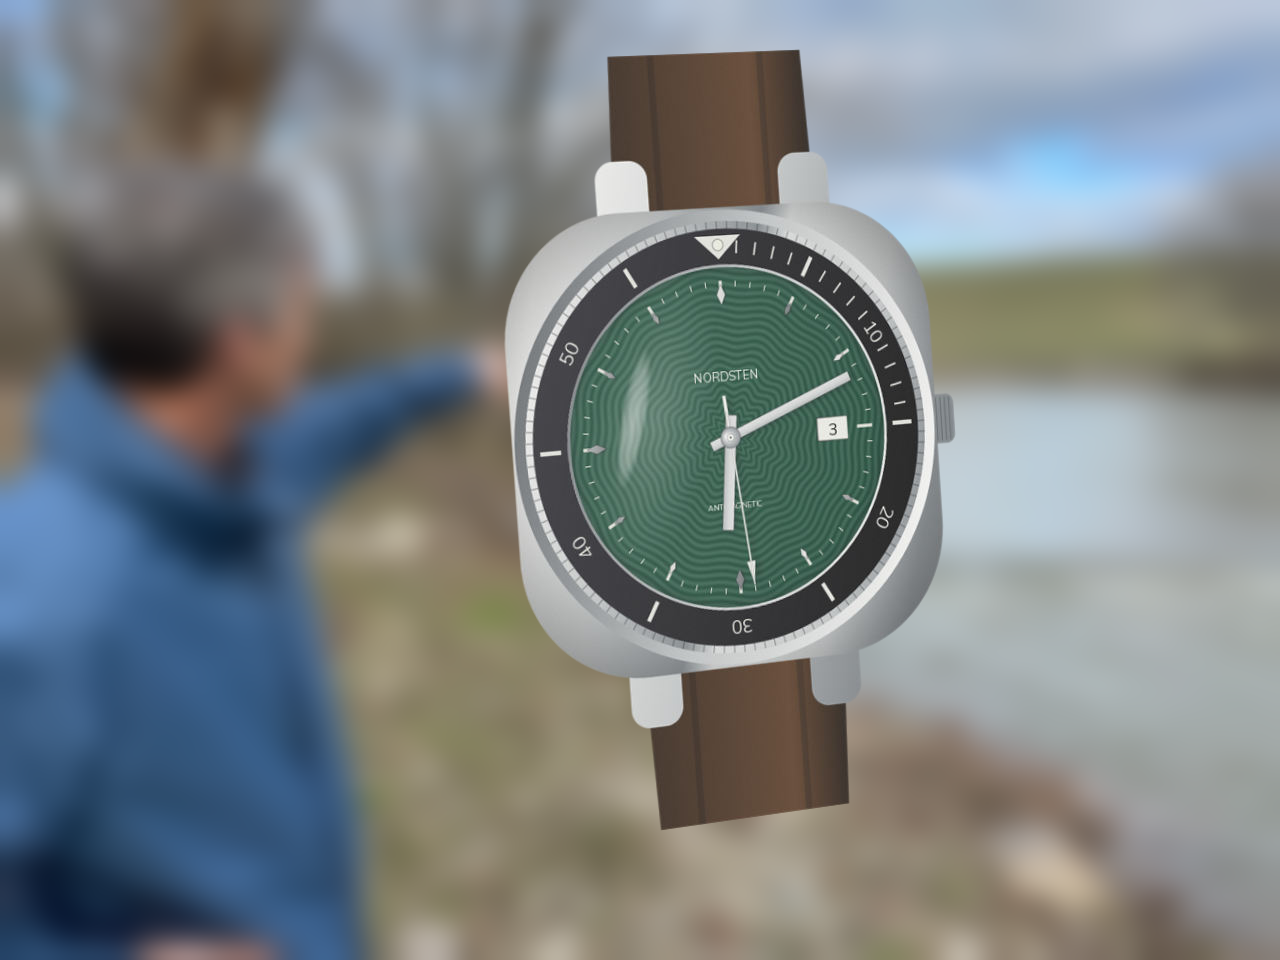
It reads 6h11m29s
